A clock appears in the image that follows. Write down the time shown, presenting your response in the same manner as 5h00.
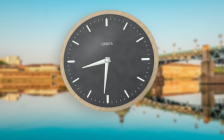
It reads 8h31
